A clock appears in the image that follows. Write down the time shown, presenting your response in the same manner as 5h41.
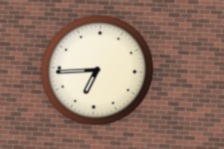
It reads 6h44
